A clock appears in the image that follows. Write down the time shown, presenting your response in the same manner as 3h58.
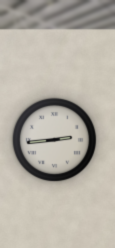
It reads 2h44
